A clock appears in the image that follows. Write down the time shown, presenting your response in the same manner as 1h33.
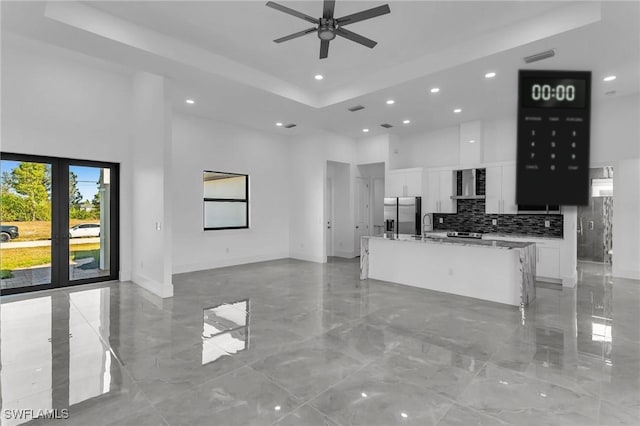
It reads 0h00
